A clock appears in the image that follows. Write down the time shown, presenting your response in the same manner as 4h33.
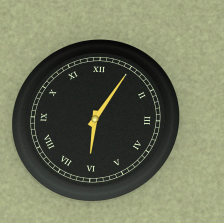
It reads 6h05
